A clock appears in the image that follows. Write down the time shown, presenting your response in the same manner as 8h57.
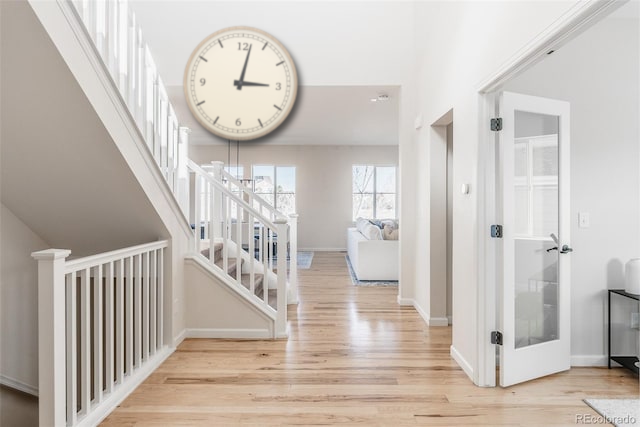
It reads 3h02
